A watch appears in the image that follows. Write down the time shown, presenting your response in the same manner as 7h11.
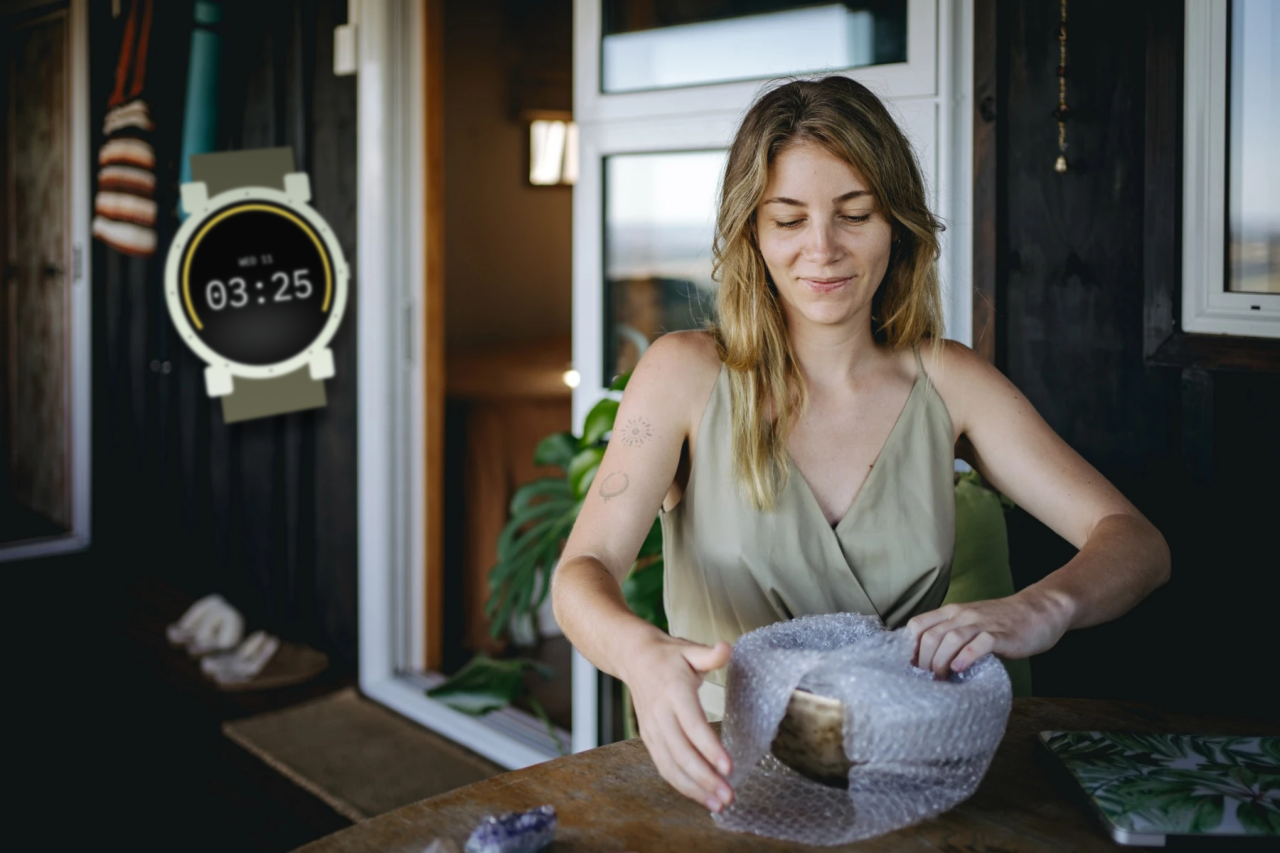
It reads 3h25
